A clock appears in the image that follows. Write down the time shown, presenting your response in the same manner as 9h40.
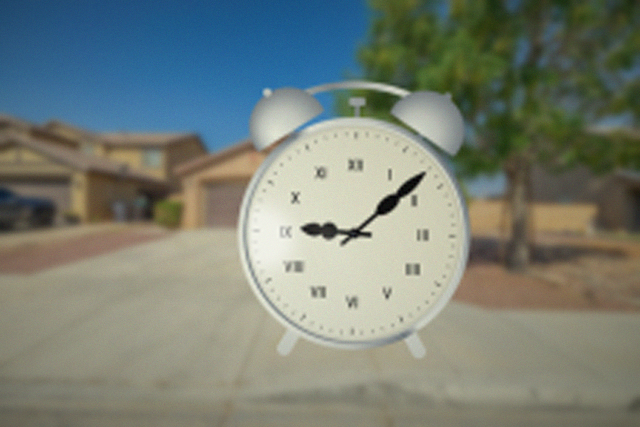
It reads 9h08
